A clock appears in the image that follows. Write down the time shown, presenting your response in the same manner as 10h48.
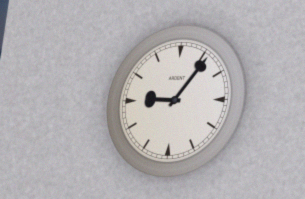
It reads 9h06
